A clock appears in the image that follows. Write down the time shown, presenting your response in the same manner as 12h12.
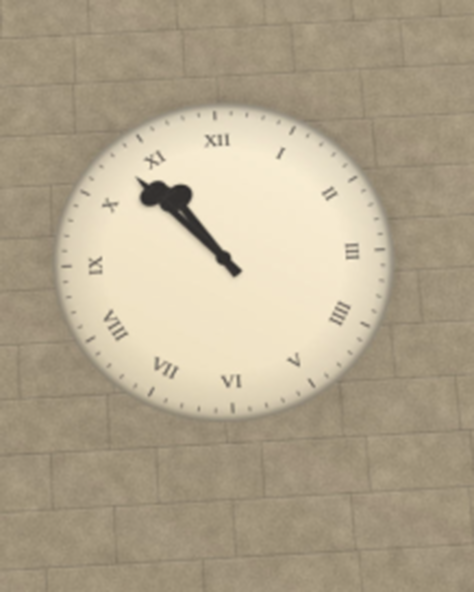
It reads 10h53
